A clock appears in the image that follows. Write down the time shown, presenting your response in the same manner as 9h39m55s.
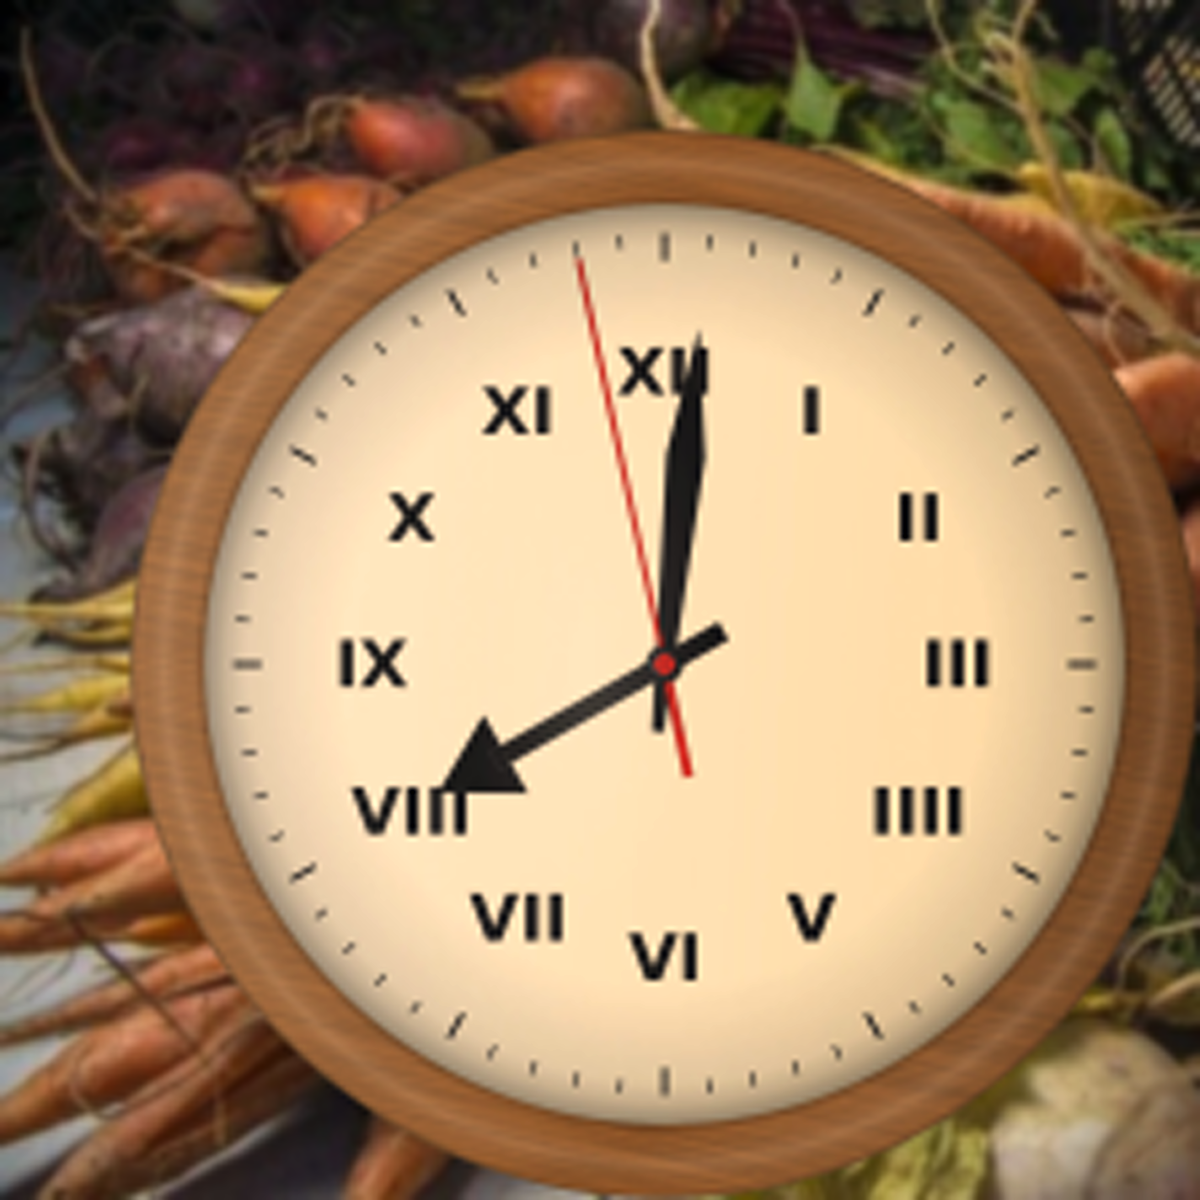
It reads 8h00m58s
